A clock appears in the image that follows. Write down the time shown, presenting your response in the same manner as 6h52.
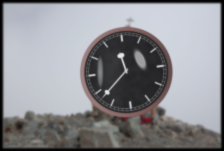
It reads 11h38
